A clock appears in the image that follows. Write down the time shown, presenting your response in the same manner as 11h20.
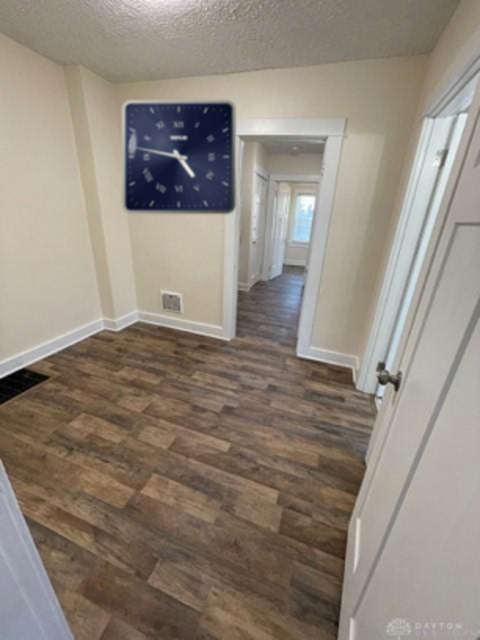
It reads 4h47
